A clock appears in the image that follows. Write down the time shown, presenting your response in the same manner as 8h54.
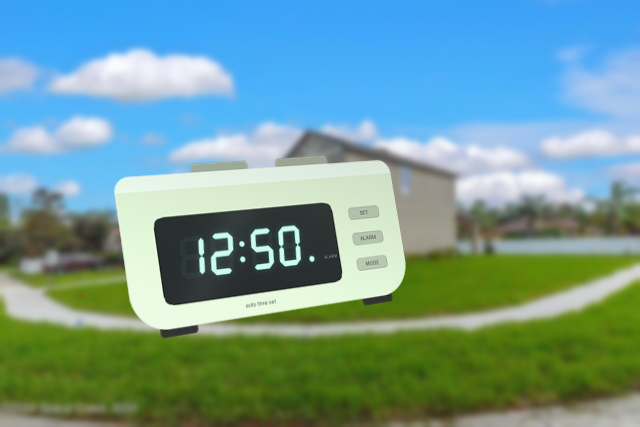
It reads 12h50
